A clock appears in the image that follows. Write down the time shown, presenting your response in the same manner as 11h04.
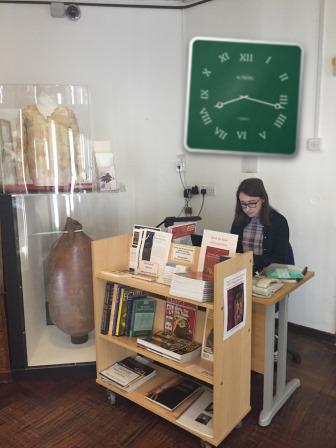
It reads 8h17
